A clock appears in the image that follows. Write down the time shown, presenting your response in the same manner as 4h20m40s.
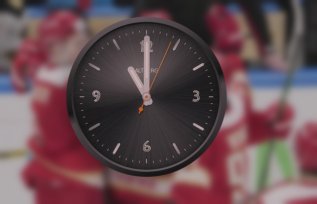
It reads 11h00m04s
